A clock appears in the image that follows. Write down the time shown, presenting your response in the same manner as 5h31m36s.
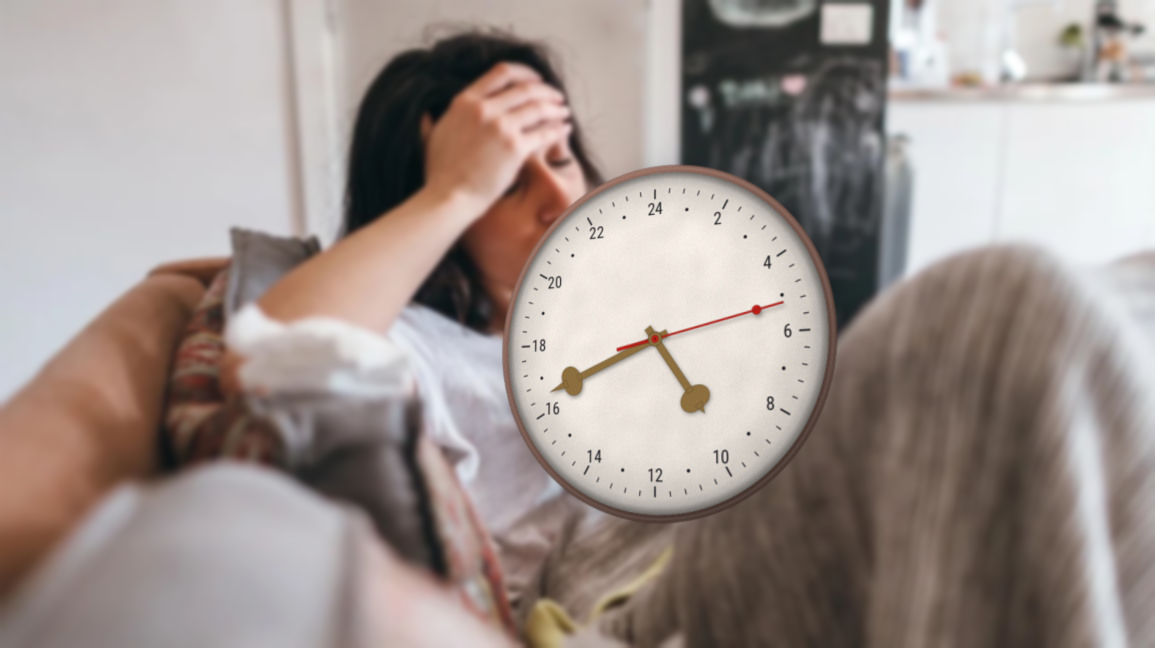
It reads 9h41m13s
